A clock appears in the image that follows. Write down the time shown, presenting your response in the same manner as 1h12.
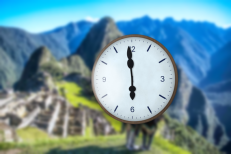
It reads 5h59
